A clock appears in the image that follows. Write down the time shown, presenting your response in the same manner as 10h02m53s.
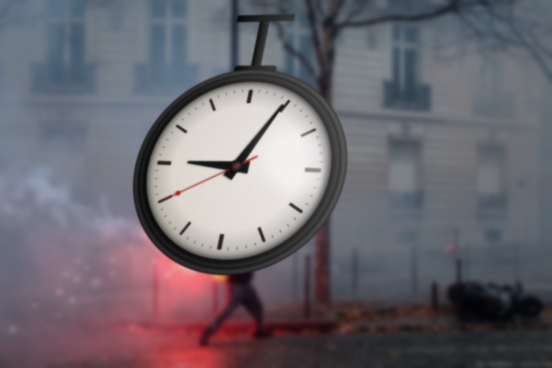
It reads 9h04m40s
